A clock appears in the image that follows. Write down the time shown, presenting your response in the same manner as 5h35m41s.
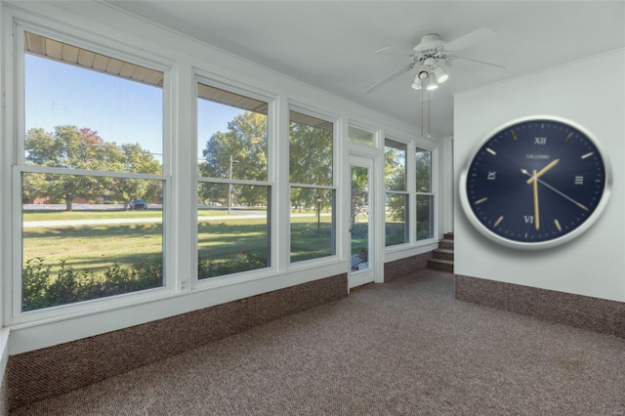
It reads 1h28m20s
